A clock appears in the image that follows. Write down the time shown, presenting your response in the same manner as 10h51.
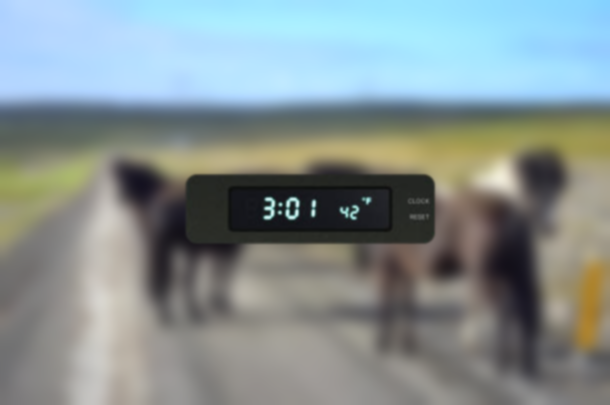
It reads 3h01
